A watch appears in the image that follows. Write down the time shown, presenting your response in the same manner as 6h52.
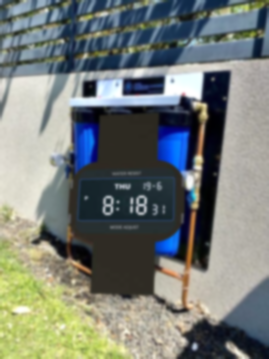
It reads 8h18
